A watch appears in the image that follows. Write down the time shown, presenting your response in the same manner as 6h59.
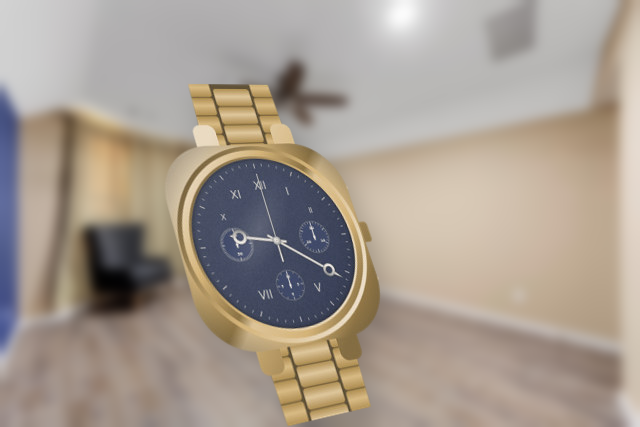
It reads 9h21
